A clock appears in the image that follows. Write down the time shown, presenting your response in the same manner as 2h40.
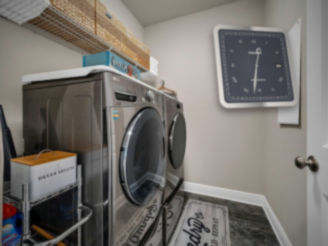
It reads 12h32
